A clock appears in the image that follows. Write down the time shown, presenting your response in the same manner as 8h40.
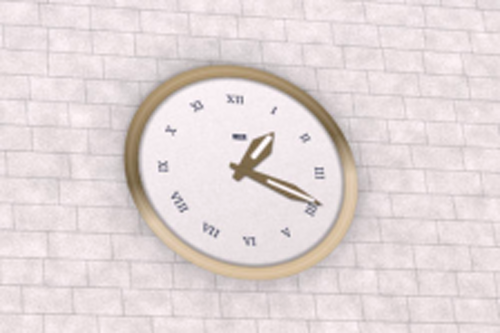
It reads 1h19
